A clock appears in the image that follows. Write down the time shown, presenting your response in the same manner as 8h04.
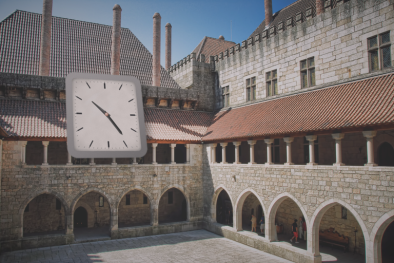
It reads 10h24
